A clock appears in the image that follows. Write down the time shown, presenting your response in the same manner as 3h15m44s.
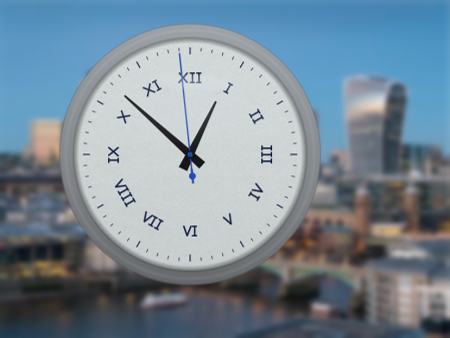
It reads 12h51m59s
